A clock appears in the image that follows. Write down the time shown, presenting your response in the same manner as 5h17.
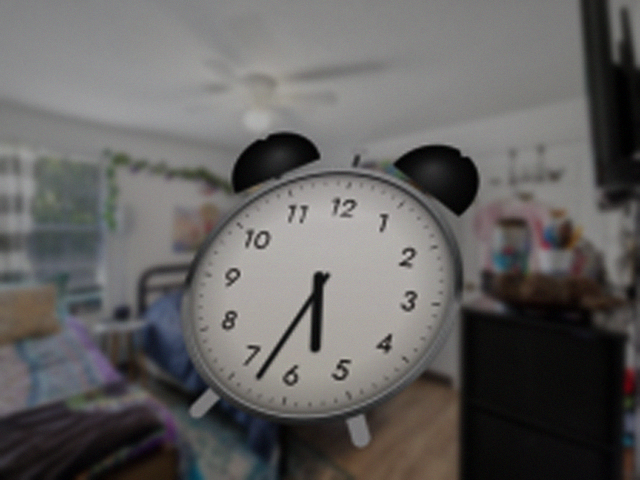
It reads 5h33
